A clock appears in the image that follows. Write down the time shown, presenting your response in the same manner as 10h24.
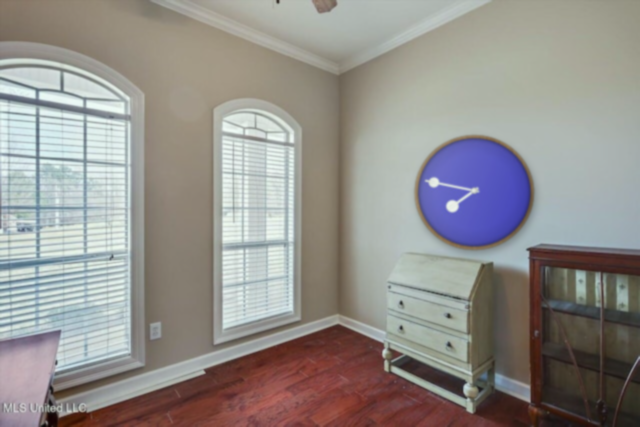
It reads 7h47
